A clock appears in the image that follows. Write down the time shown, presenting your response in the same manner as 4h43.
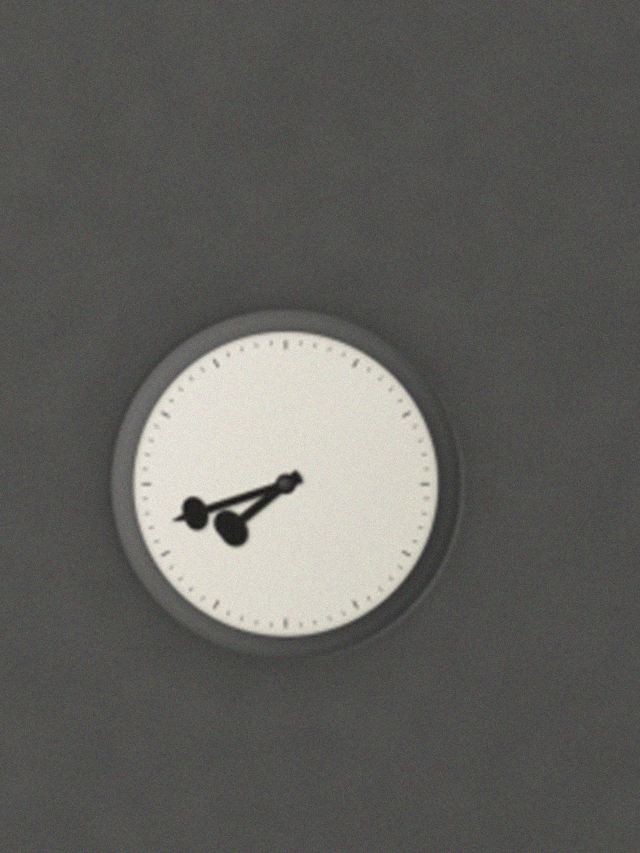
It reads 7h42
